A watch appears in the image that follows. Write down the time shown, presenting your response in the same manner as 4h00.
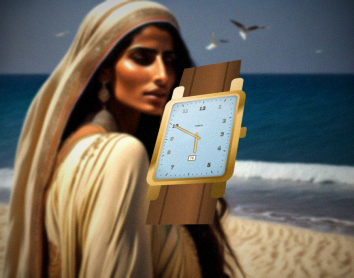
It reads 5h50
